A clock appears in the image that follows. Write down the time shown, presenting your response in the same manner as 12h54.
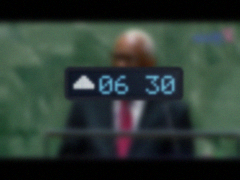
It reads 6h30
